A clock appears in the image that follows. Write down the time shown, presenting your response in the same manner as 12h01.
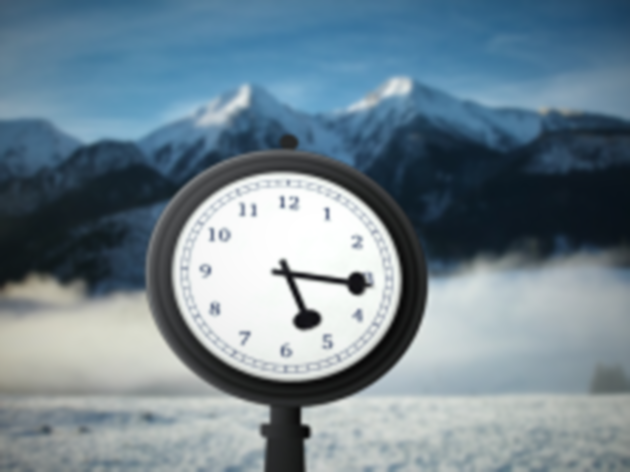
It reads 5h16
